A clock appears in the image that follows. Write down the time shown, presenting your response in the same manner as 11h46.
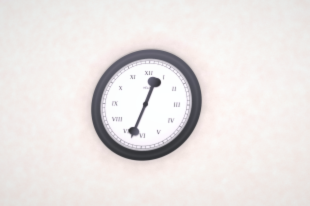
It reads 12h33
